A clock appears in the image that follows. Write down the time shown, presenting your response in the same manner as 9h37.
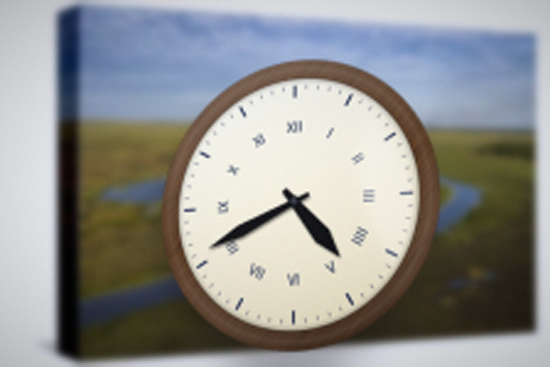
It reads 4h41
